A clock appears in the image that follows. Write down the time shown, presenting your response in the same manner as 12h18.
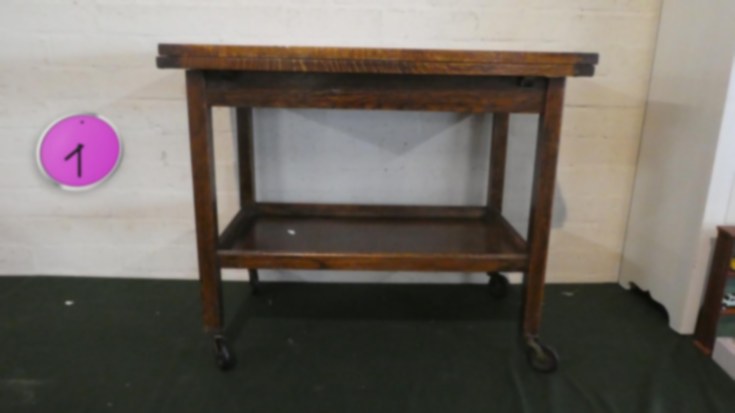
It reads 7h29
